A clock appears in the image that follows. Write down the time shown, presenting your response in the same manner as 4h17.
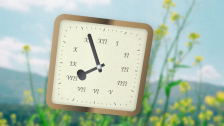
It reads 7h56
